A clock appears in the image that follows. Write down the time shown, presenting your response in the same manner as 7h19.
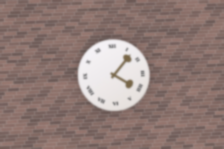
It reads 4h07
